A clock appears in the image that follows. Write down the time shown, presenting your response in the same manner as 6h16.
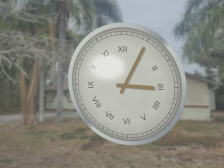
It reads 3h05
